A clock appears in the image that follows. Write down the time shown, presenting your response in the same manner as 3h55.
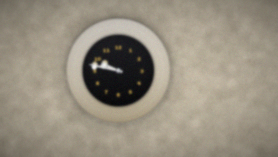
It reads 9h47
